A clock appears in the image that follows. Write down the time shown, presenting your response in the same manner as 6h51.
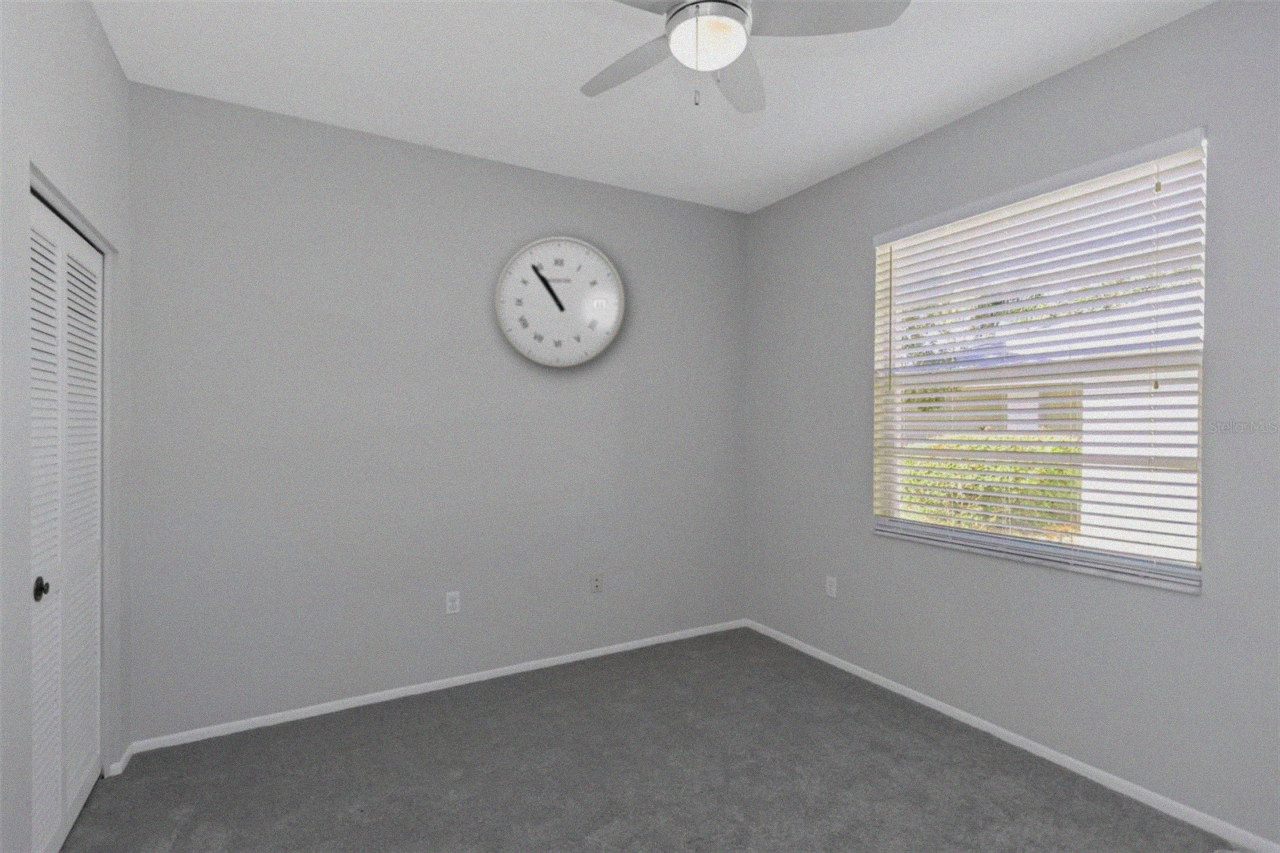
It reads 10h54
